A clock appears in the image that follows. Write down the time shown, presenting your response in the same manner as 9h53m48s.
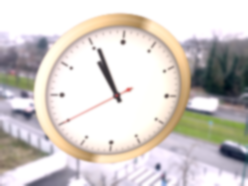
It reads 10h55m40s
